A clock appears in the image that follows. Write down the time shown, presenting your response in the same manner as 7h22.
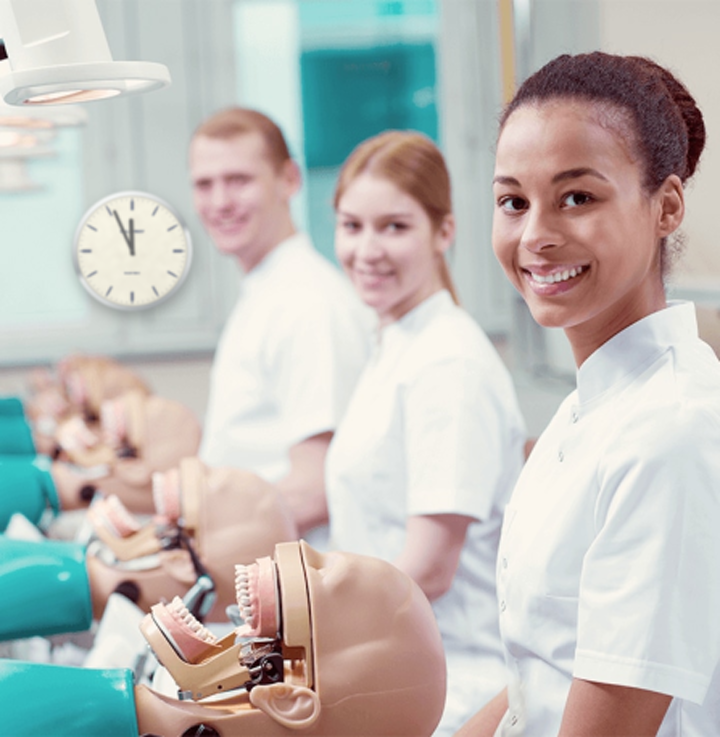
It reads 11h56
